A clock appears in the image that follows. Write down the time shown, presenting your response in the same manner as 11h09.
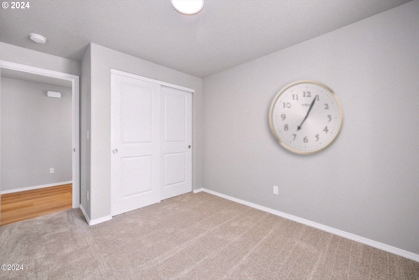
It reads 7h04
